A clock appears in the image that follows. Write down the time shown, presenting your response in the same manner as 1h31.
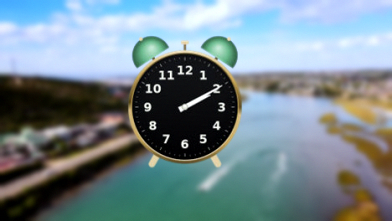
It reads 2h10
